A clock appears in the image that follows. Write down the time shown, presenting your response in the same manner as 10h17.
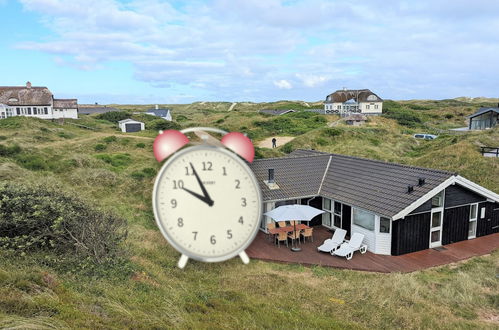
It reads 9h56
